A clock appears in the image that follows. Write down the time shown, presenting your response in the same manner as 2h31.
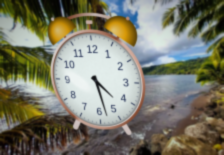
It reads 4h28
